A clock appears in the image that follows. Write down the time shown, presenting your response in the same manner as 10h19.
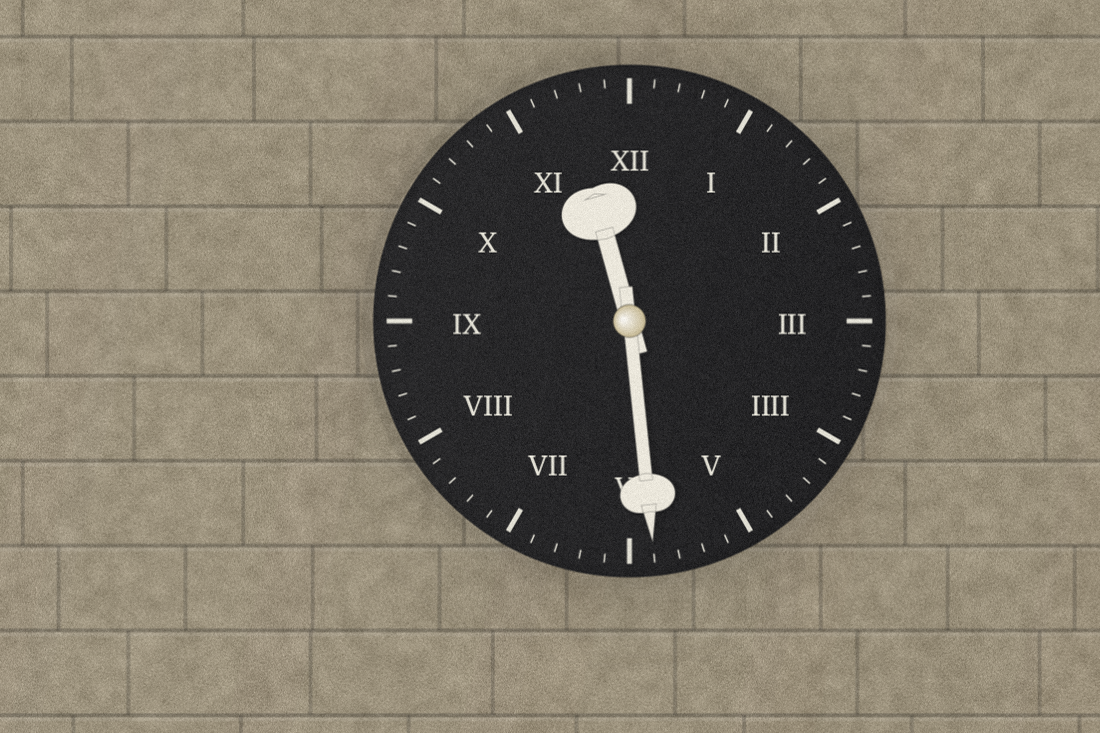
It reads 11h29
